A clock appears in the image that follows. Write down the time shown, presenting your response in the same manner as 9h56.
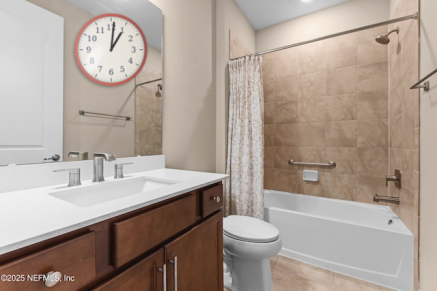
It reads 1h01
